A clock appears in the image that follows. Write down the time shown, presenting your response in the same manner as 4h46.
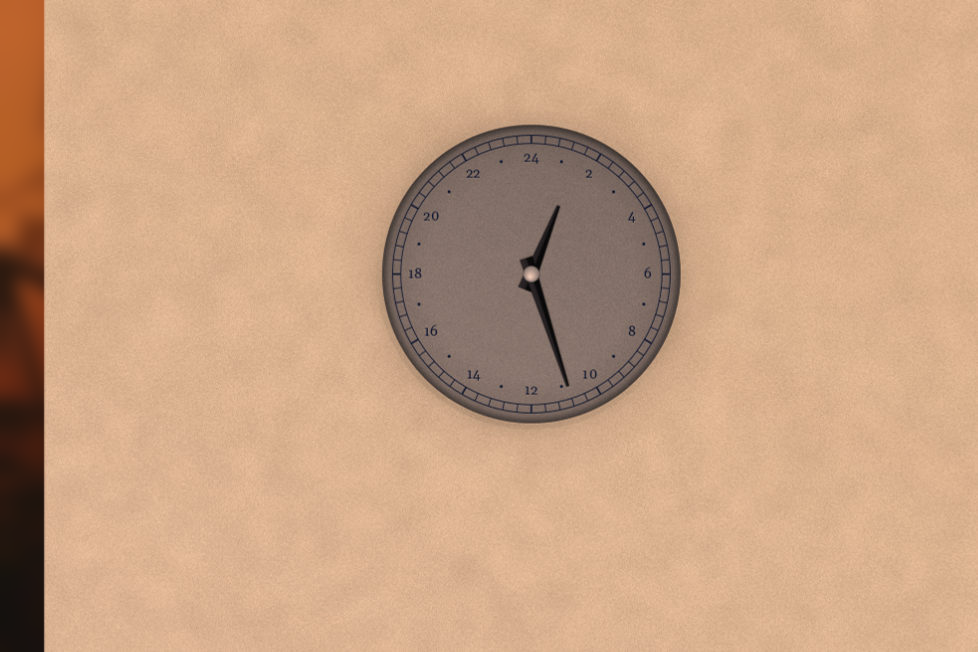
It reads 1h27
